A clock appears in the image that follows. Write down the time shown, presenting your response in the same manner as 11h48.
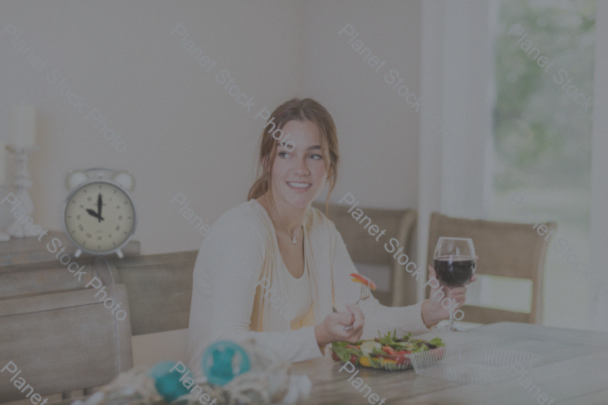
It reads 10h00
